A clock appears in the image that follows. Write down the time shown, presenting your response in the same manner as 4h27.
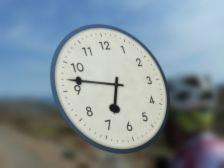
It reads 6h47
